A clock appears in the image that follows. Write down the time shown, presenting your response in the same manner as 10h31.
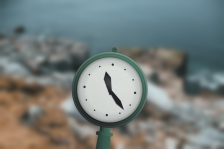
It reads 11h23
